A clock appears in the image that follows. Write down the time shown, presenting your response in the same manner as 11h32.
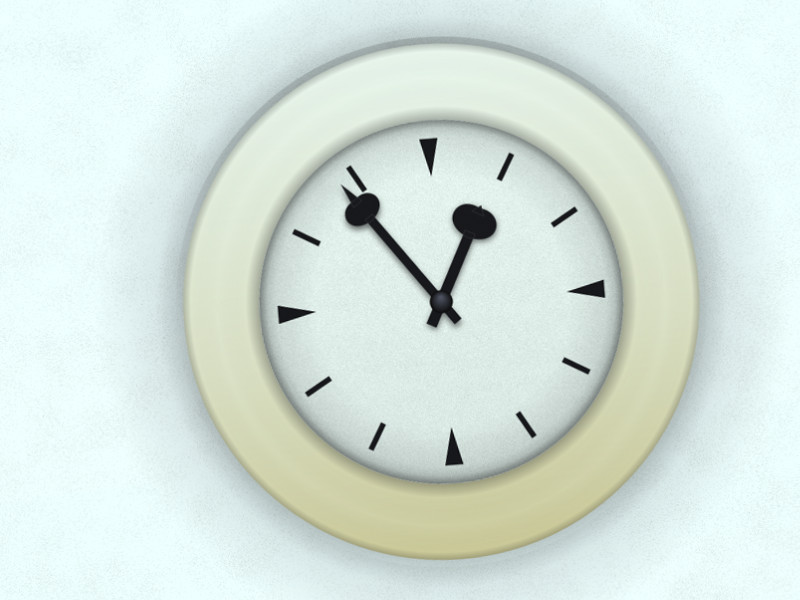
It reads 12h54
